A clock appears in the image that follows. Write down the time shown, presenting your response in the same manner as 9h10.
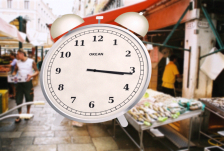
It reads 3h16
